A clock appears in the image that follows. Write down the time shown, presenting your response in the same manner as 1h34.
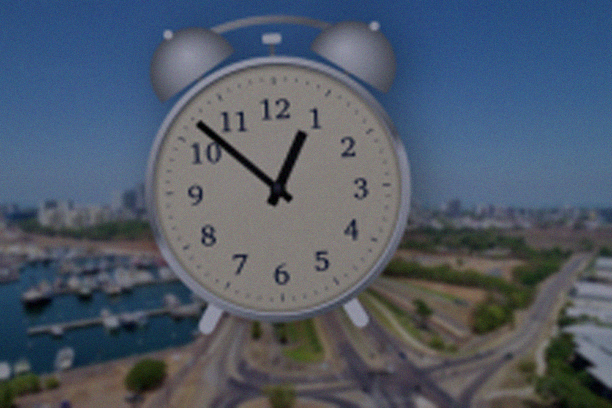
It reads 12h52
